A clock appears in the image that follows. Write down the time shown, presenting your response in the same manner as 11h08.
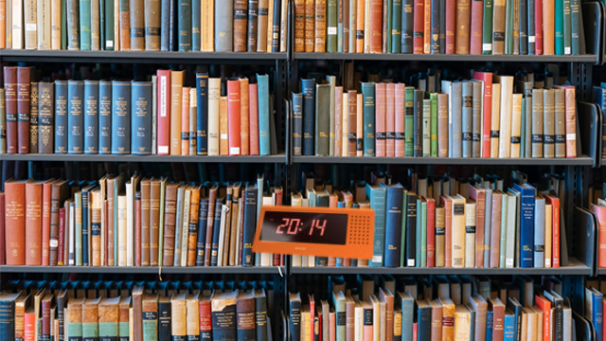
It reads 20h14
